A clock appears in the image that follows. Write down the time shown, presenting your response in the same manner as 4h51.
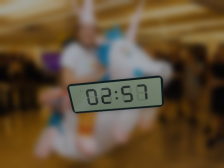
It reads 2h57
